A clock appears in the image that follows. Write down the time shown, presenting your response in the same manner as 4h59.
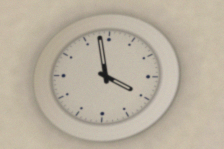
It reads 3h58
